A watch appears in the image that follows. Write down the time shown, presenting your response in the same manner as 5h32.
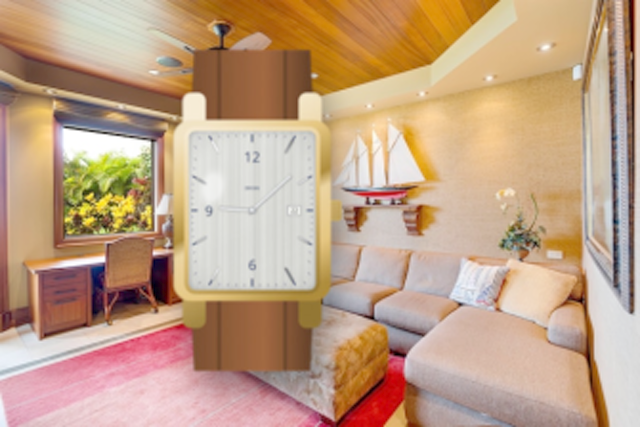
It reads 9h08
